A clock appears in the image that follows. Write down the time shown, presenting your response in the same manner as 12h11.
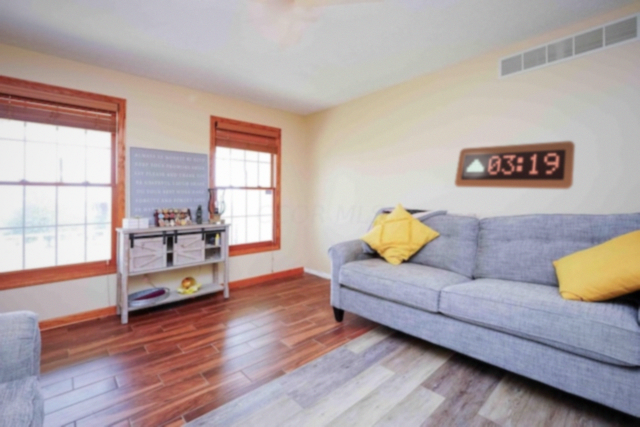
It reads 3h19
